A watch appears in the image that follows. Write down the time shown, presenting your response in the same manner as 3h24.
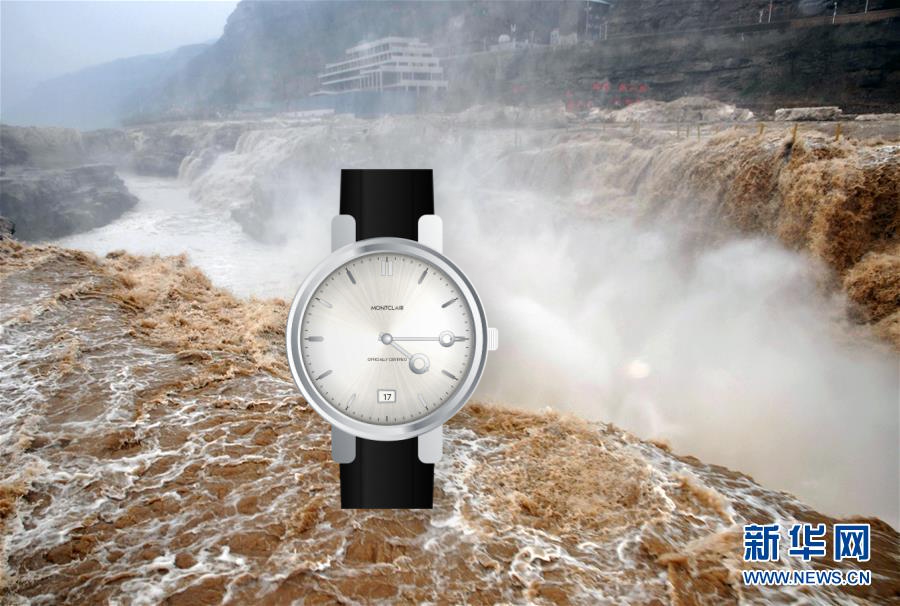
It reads 4h15
